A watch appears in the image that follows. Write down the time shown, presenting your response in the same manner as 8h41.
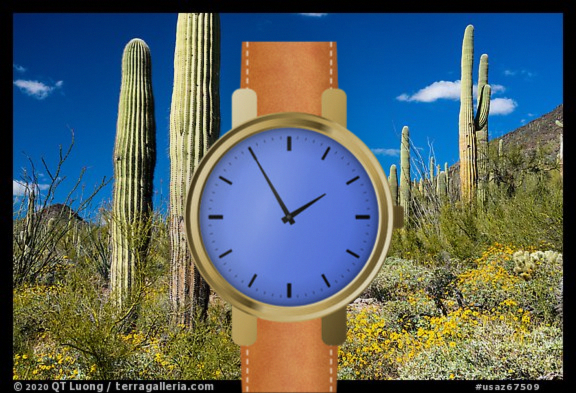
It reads 1h55
